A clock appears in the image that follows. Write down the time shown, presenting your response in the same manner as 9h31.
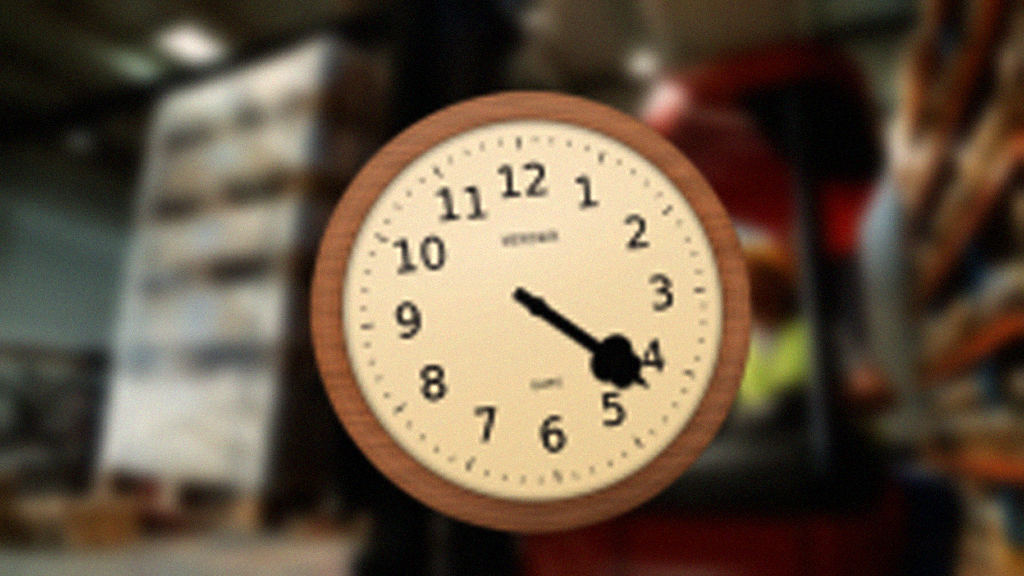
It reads 4h22
